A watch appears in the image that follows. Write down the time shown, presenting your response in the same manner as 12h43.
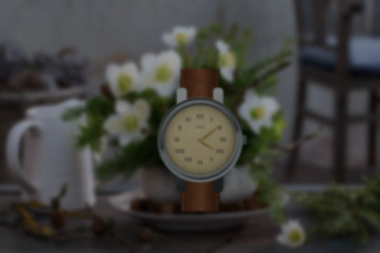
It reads 4h09
